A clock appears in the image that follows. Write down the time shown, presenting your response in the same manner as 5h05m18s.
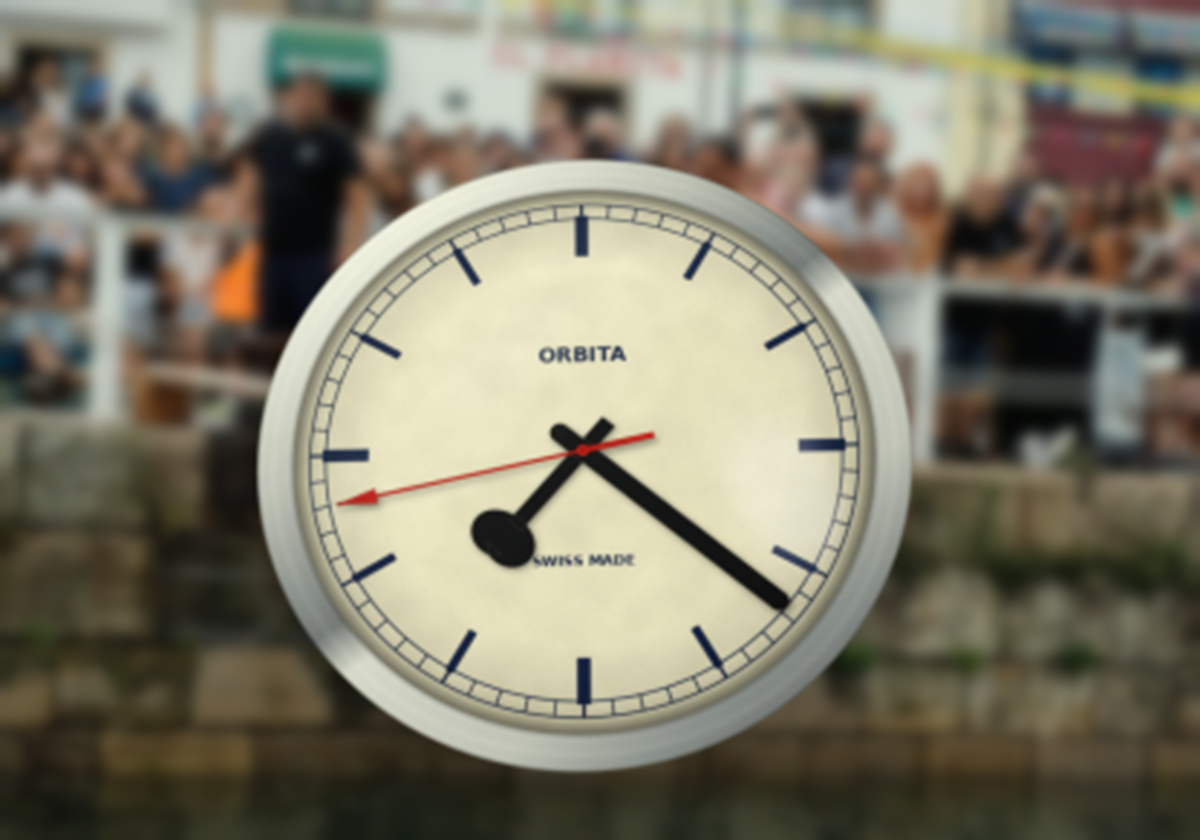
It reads 7h21m43s
